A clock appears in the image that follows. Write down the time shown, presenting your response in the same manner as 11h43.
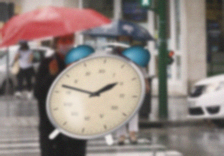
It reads 1h47
